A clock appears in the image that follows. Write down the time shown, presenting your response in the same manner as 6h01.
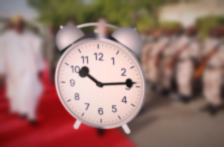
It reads 10h14
